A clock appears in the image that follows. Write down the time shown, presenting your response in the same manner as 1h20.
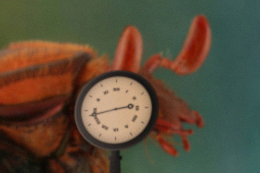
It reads 2h43
